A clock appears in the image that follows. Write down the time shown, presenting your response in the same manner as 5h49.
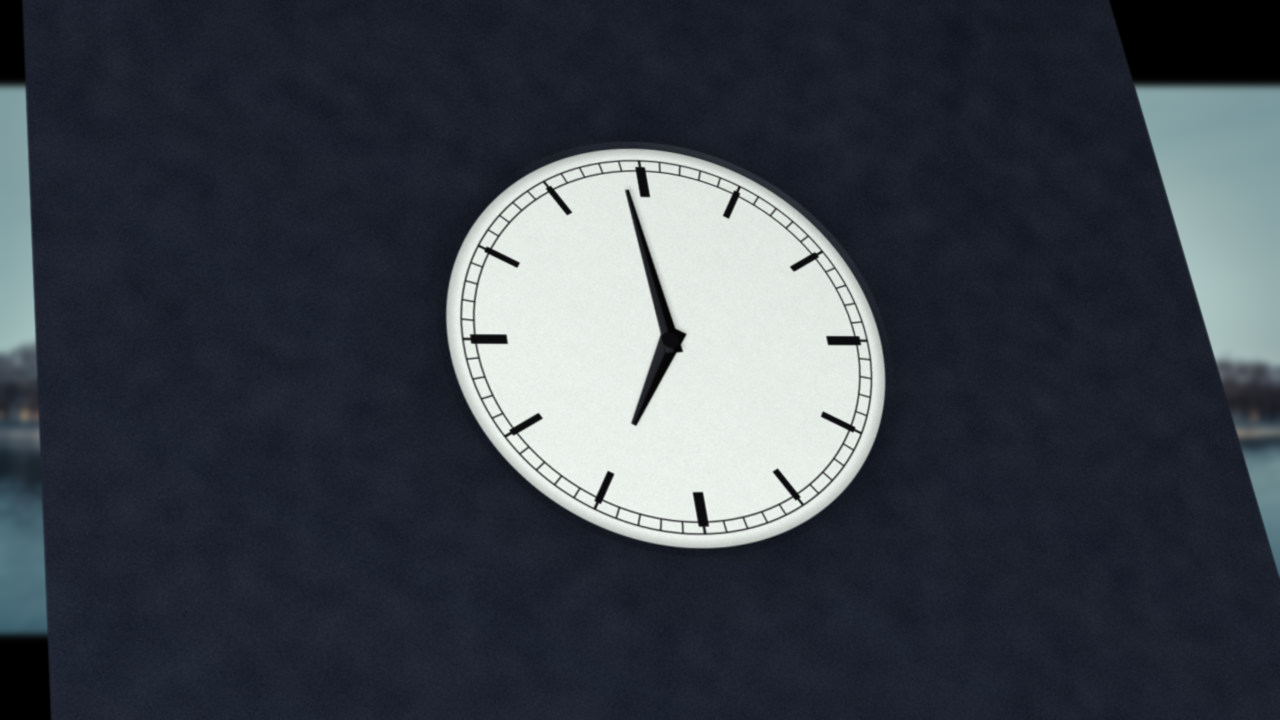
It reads 6h59
